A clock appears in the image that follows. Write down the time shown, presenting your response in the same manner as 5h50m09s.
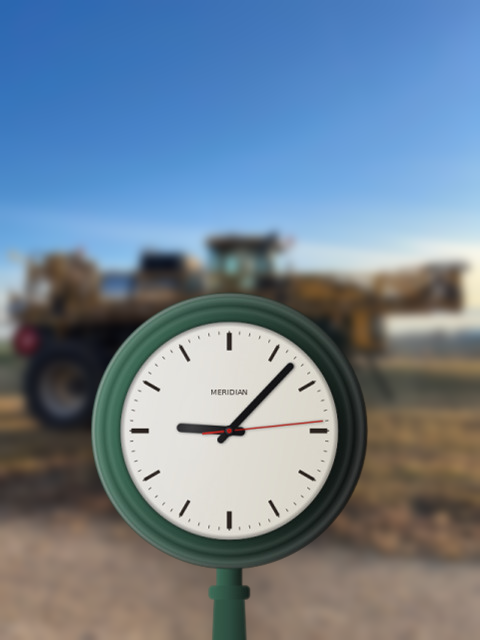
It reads 9h07m14s
